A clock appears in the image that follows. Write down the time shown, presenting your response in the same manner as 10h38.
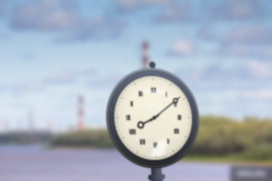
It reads 8h09
